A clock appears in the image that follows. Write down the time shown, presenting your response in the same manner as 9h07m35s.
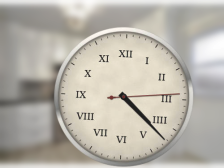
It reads 4h22m14s
